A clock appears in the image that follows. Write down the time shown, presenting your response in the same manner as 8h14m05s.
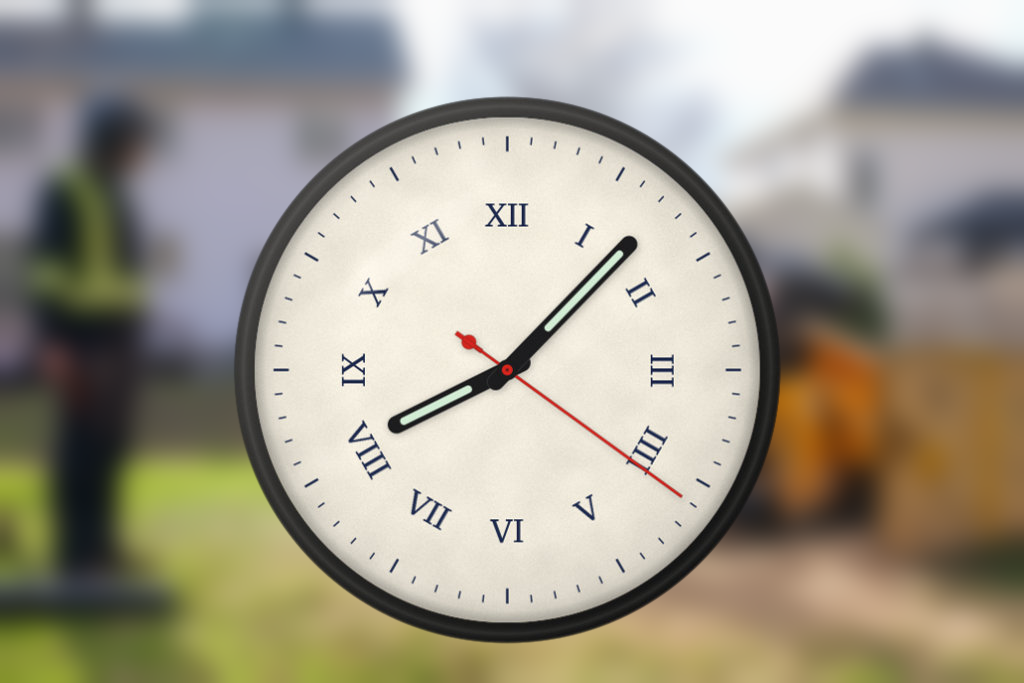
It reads 8h07m21s
